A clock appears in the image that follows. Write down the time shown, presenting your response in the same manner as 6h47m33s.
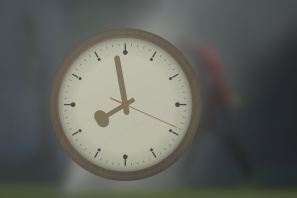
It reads 7h58m19s
